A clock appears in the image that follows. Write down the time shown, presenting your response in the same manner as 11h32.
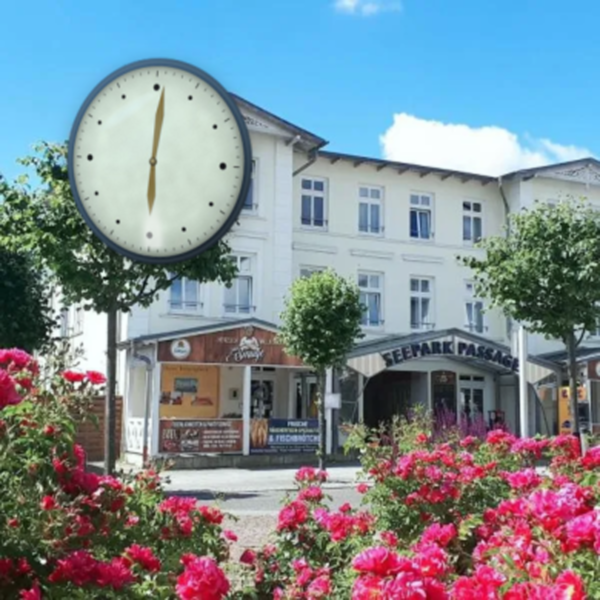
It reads 6h01
